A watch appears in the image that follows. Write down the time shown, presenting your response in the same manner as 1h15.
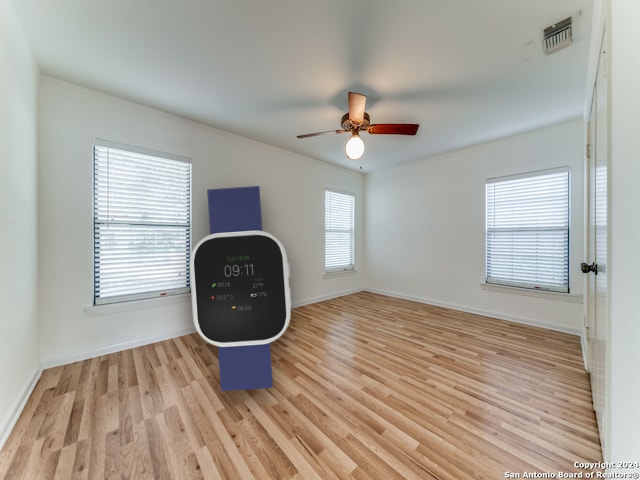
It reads 9h11
